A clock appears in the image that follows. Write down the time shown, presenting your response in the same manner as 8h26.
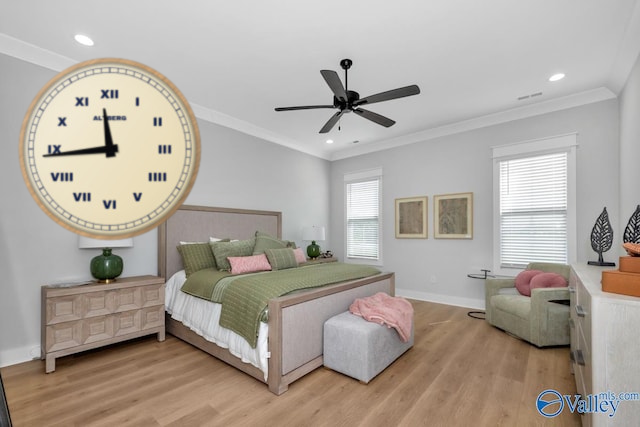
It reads 11h44
